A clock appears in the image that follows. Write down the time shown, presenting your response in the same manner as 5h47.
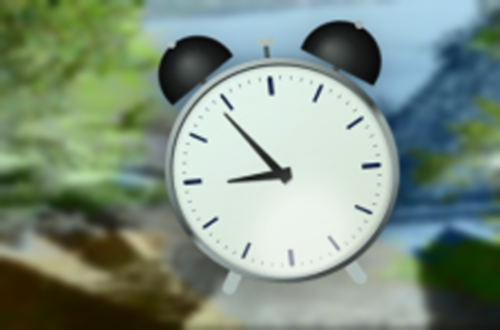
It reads 8h54
